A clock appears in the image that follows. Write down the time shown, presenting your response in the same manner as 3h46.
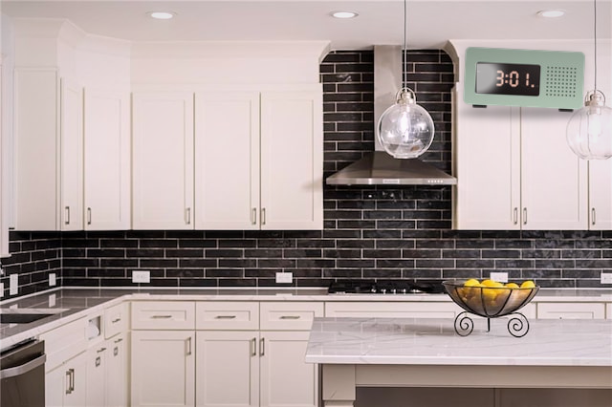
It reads 3h01
